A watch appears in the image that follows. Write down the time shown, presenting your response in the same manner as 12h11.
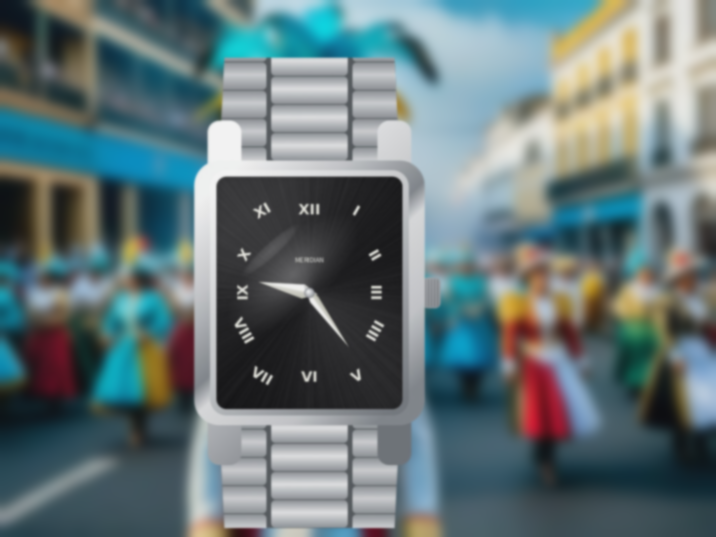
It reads 9h24
